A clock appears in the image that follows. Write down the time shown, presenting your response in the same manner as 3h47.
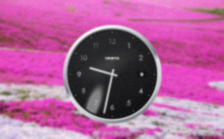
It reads 9h32
